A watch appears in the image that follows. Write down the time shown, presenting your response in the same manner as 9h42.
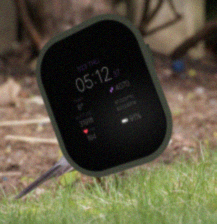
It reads 5h12
